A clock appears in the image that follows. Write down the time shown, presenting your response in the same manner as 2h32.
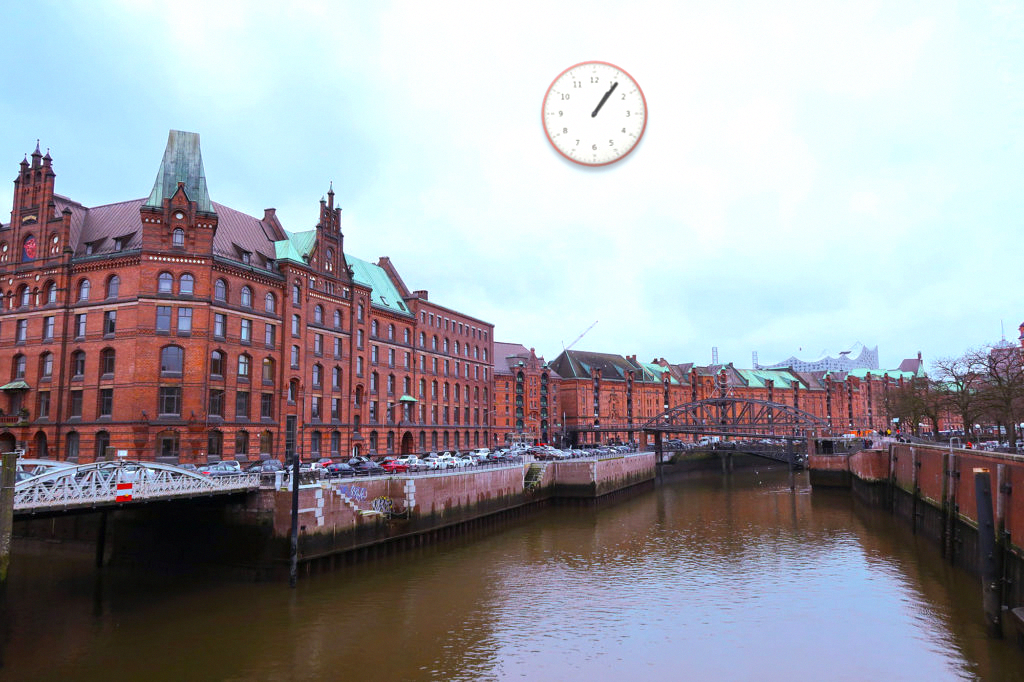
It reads 1h06
